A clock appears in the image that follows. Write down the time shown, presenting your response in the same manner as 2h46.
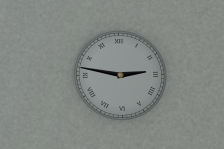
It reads 2h47
